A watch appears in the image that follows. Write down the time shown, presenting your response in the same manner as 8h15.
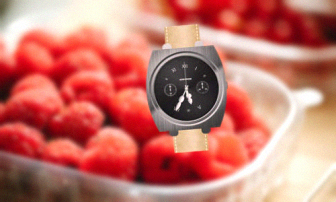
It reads 5h35
